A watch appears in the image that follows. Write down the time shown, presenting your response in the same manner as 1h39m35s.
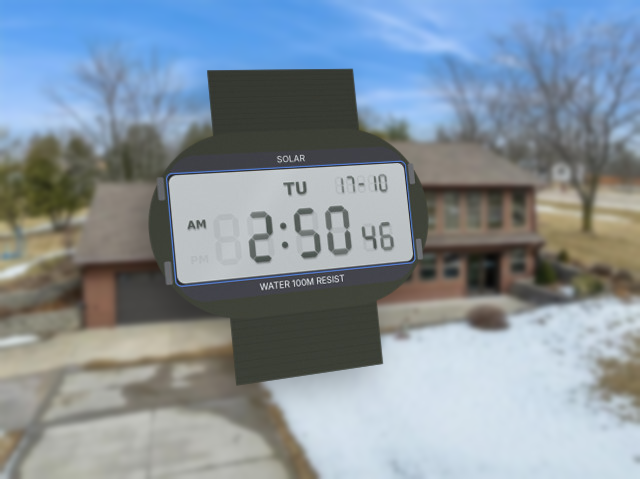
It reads 2h50m46s
